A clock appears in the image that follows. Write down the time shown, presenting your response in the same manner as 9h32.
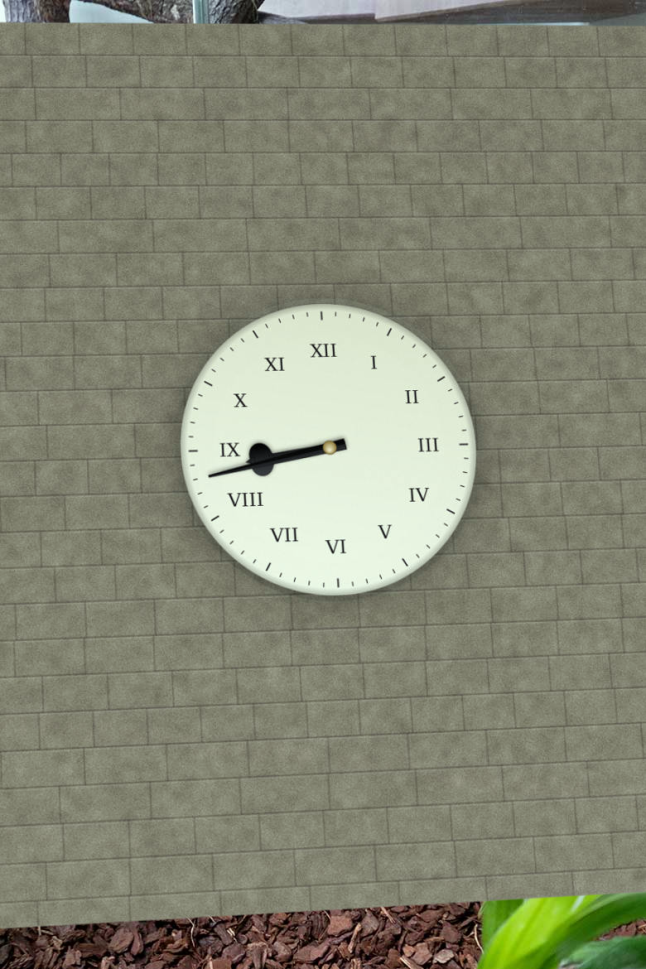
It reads 8h43
